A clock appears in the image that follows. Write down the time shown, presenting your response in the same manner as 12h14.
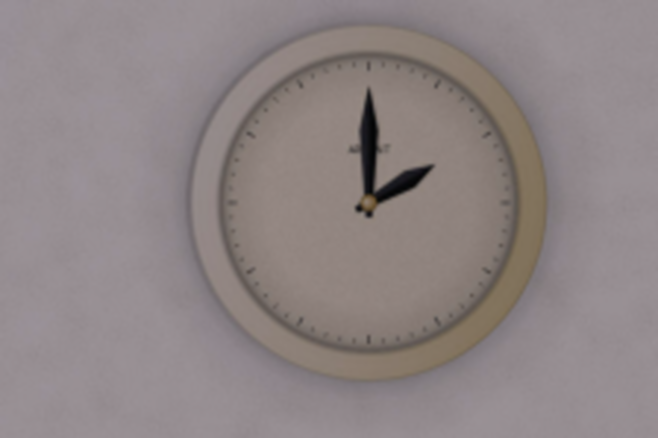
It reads 2h00
